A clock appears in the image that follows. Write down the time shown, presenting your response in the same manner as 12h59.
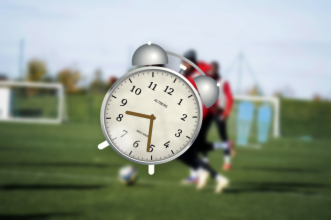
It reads 8h26
